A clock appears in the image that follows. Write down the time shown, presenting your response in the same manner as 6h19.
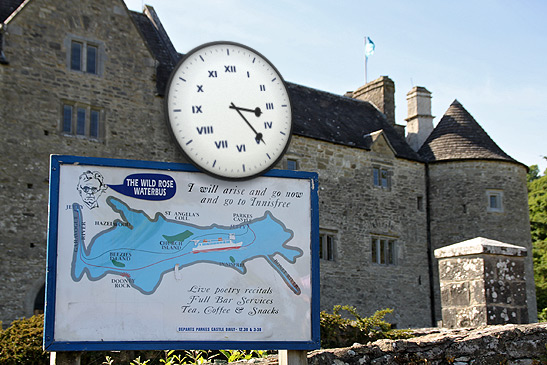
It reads 3h24
